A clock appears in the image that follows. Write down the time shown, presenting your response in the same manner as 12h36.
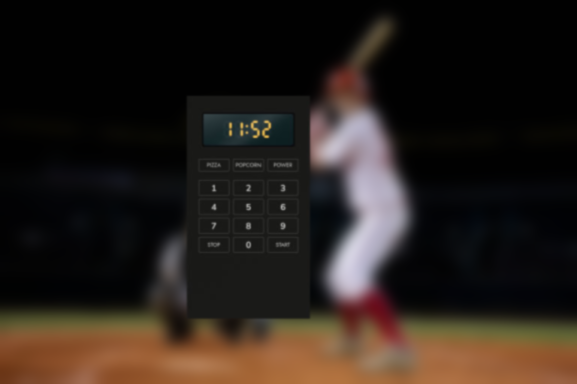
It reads 11h52
